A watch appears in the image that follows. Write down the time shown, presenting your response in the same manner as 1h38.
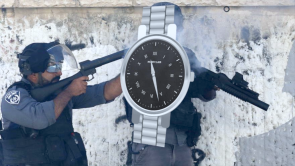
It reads 11h27
